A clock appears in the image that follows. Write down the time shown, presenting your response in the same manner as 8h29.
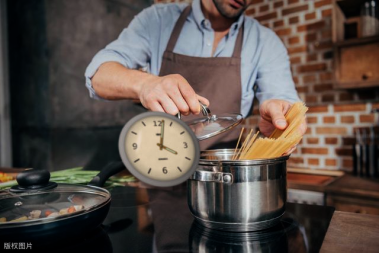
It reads 4h02
